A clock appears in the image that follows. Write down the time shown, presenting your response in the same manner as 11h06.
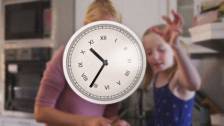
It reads 10h36
